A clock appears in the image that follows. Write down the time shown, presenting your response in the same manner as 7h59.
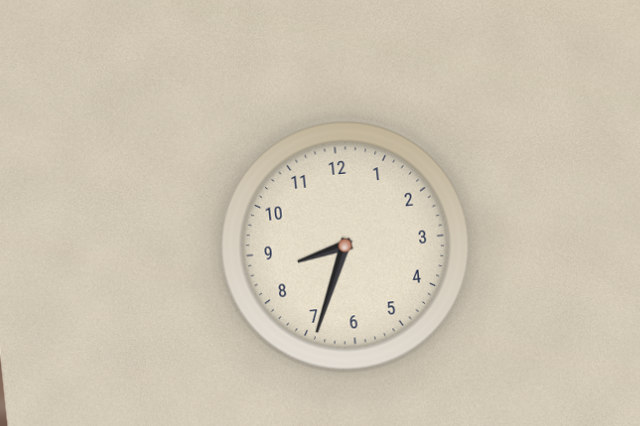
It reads 8h34
